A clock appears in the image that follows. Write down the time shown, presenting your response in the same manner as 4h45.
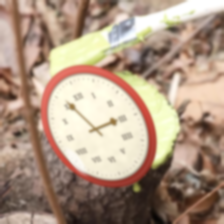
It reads 2h56
